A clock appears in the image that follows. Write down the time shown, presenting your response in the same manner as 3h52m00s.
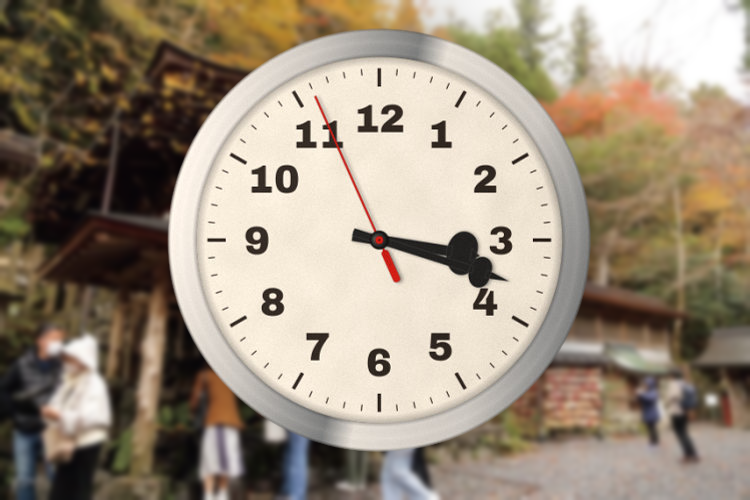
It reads 3h17m56s
